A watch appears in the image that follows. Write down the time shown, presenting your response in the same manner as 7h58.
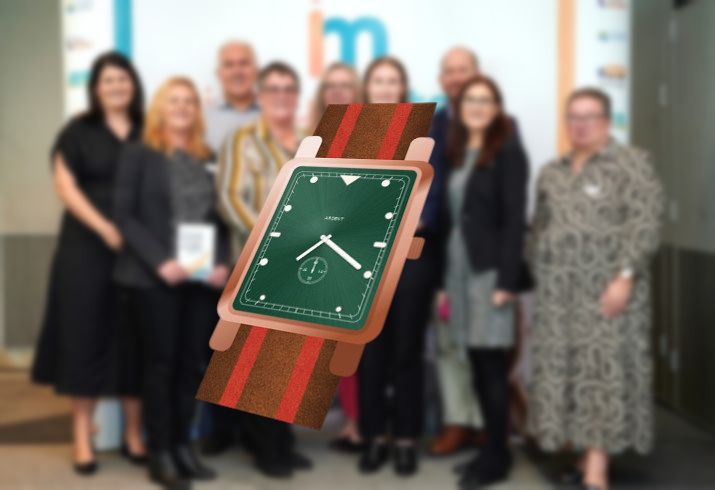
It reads 7h20
